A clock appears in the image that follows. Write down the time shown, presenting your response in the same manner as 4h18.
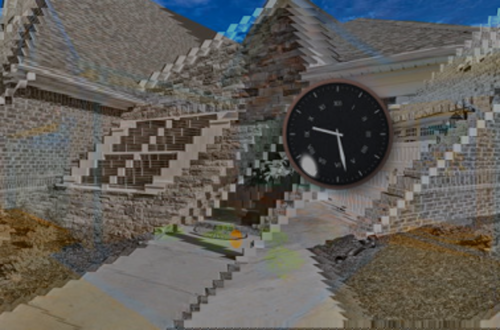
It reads 9h28
